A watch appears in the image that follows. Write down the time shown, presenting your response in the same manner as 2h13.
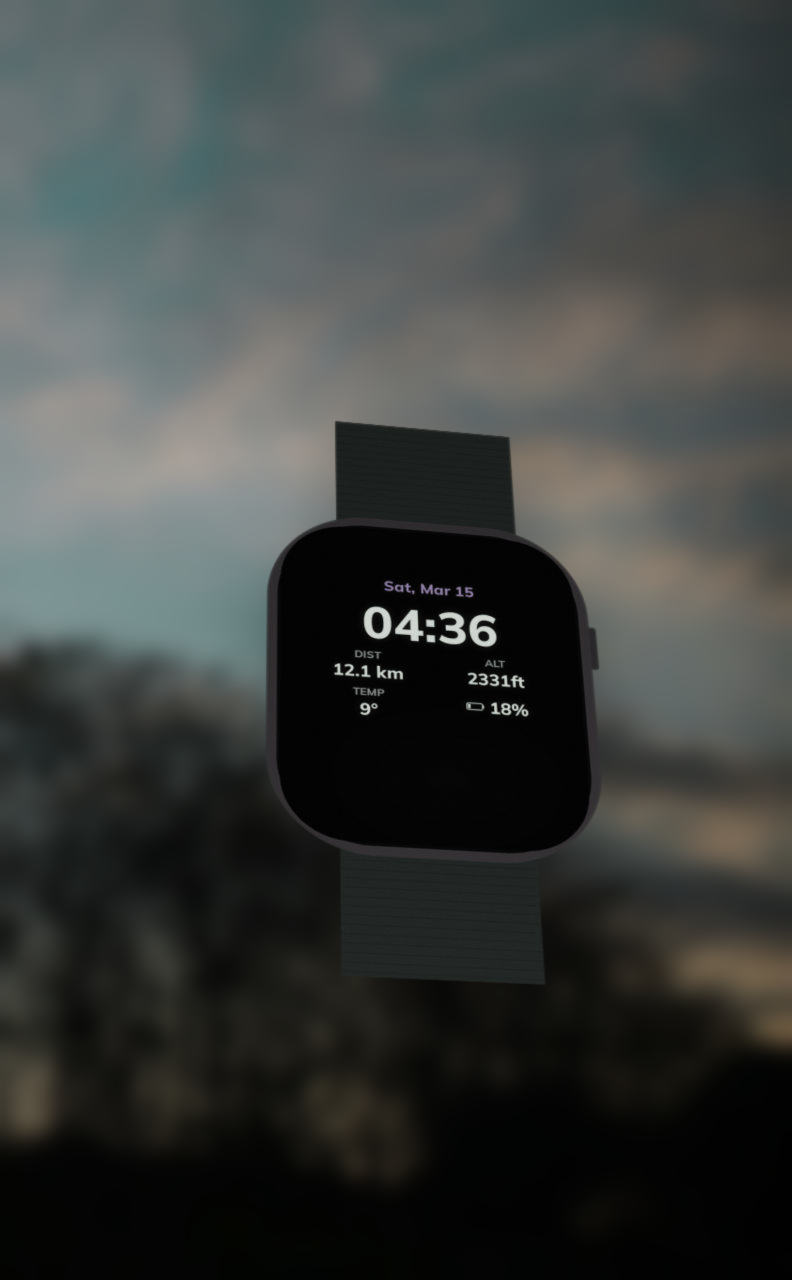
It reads 4h36
